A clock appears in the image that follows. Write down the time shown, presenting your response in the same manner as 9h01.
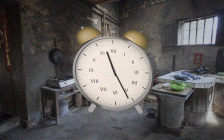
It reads 11h26
